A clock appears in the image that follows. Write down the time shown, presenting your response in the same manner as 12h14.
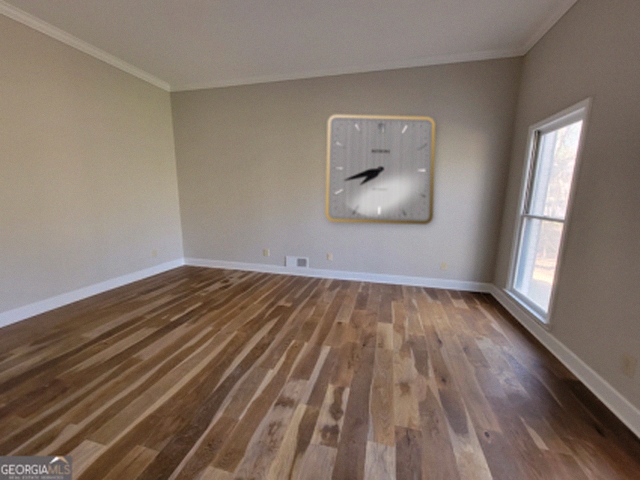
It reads 7h42
